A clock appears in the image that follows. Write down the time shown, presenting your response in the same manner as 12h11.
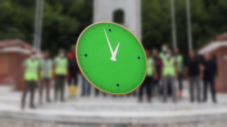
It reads 12h58
